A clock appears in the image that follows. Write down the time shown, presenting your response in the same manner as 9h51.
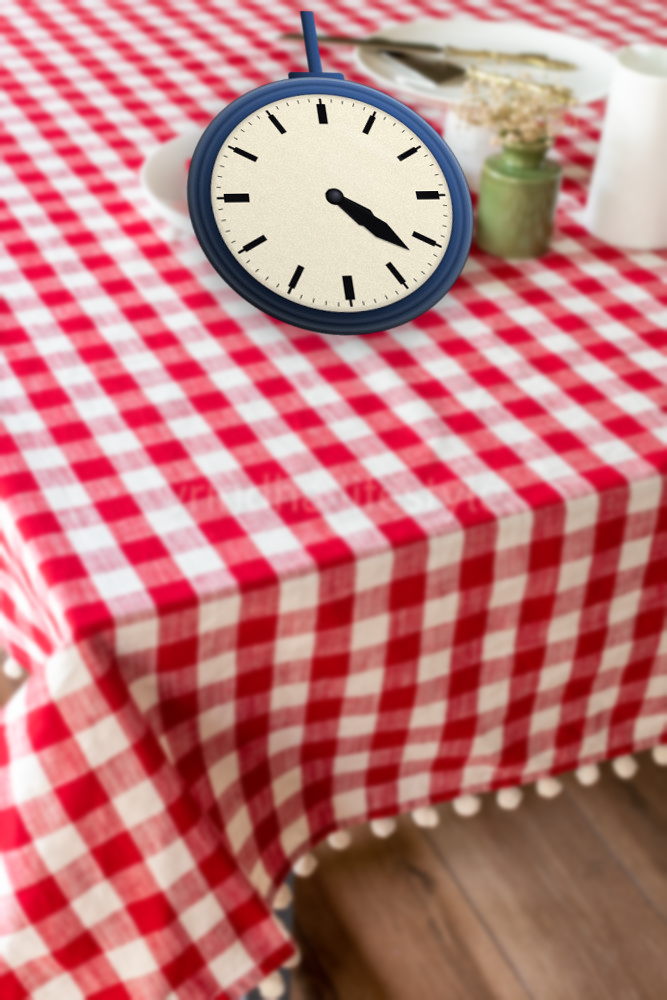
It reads 4h22
